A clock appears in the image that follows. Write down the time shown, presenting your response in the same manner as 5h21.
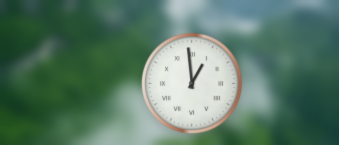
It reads 12h59
